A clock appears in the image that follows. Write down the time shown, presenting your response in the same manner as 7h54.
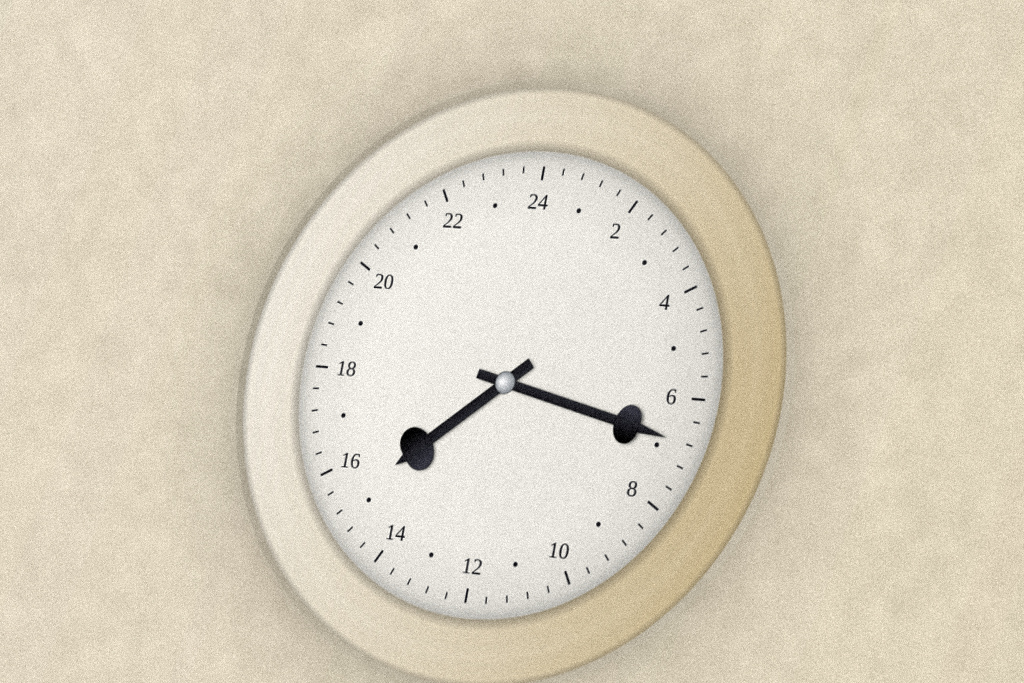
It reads 15h17
